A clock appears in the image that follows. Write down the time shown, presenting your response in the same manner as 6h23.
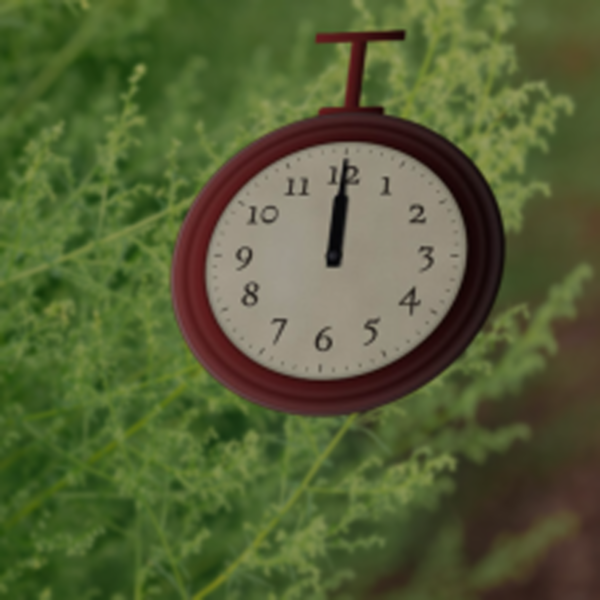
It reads 12h00
